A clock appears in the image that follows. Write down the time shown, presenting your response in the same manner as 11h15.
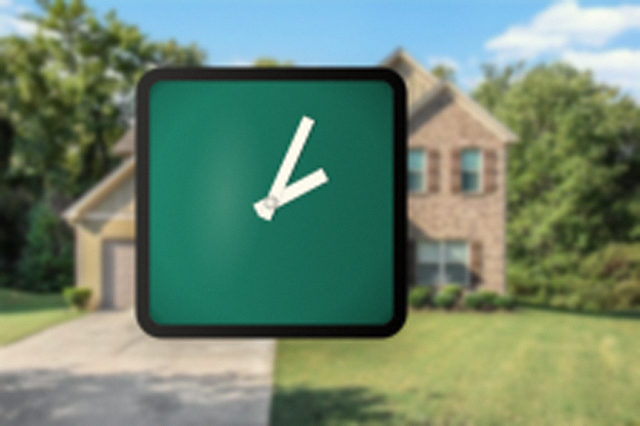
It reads 2h04
